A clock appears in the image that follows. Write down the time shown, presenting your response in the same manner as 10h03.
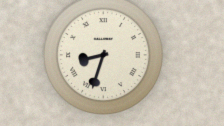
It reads 8h33
